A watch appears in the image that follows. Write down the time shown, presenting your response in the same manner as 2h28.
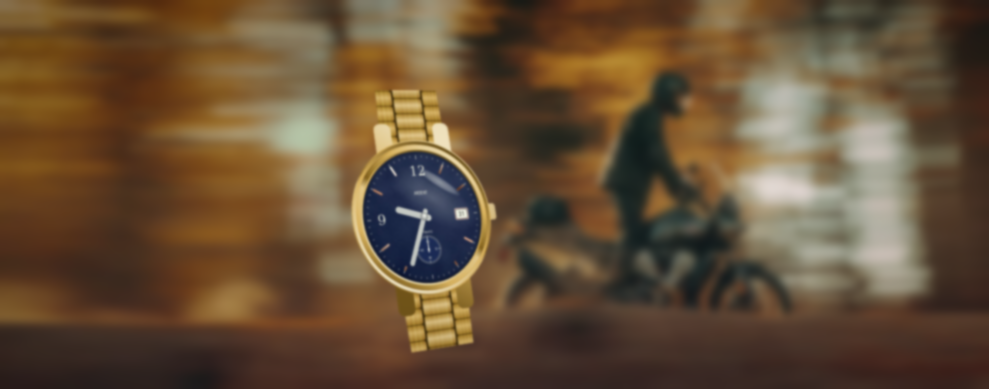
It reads 9h34
